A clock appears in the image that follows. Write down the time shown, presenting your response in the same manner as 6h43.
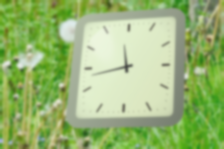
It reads 11h43
